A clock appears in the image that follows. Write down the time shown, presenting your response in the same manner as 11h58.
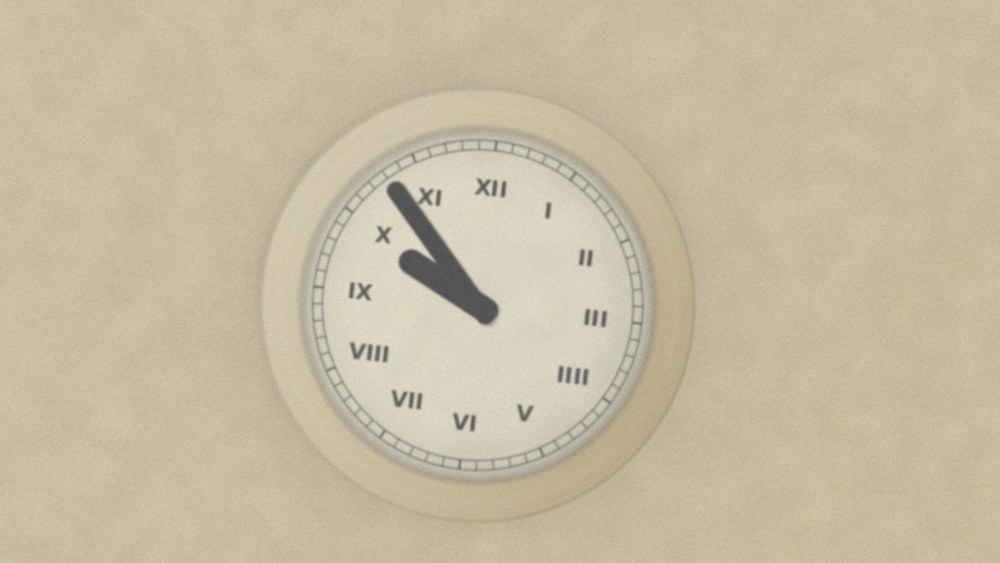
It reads 9h53
